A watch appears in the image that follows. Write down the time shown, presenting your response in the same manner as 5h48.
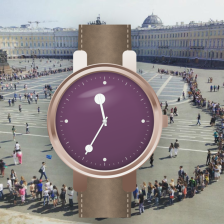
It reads 11h35
